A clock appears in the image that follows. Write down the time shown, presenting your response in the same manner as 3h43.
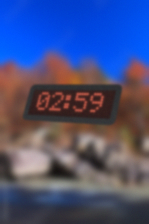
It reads 2h59
